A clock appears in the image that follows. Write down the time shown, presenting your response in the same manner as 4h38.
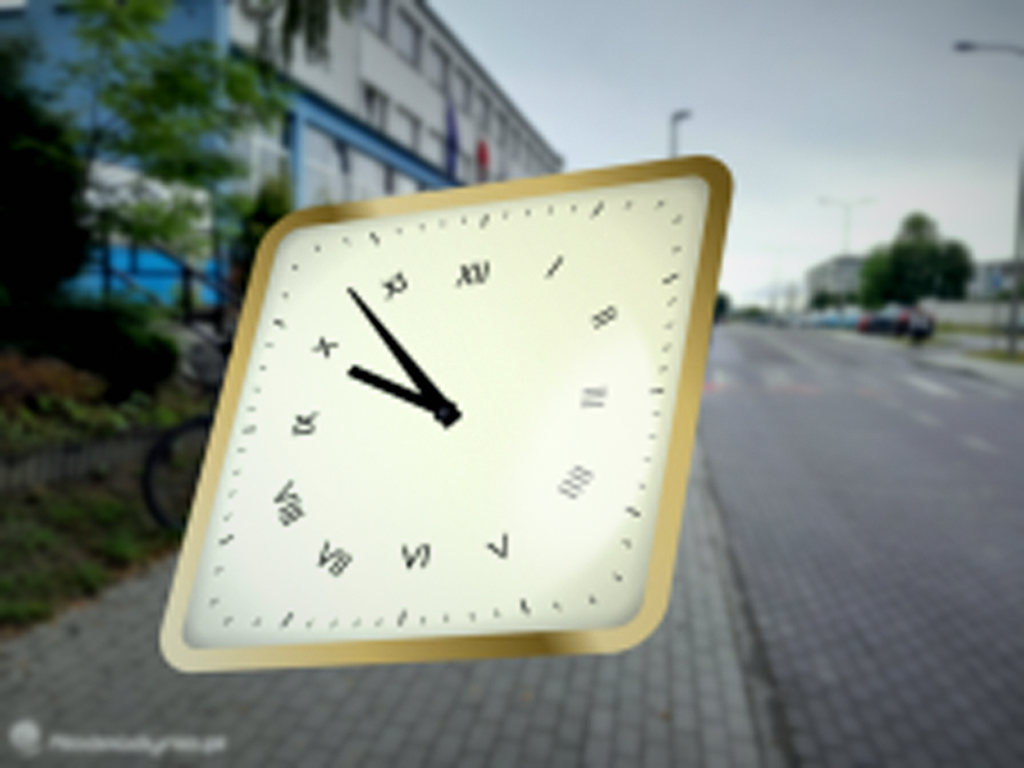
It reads 9h53
